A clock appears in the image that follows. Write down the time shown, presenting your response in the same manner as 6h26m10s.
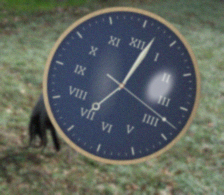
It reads 7h02m18s
